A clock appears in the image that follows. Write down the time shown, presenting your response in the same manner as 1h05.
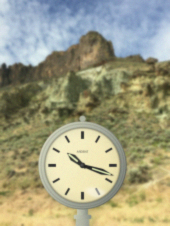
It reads 10h18
